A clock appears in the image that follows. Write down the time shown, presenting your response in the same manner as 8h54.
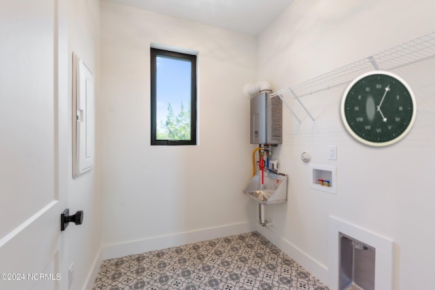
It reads 5h04
